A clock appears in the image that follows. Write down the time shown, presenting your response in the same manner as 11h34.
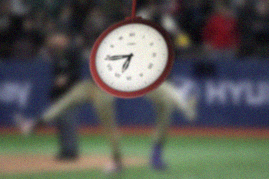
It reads 6h44
